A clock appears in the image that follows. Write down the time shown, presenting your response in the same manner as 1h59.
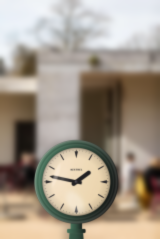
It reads 1h47
